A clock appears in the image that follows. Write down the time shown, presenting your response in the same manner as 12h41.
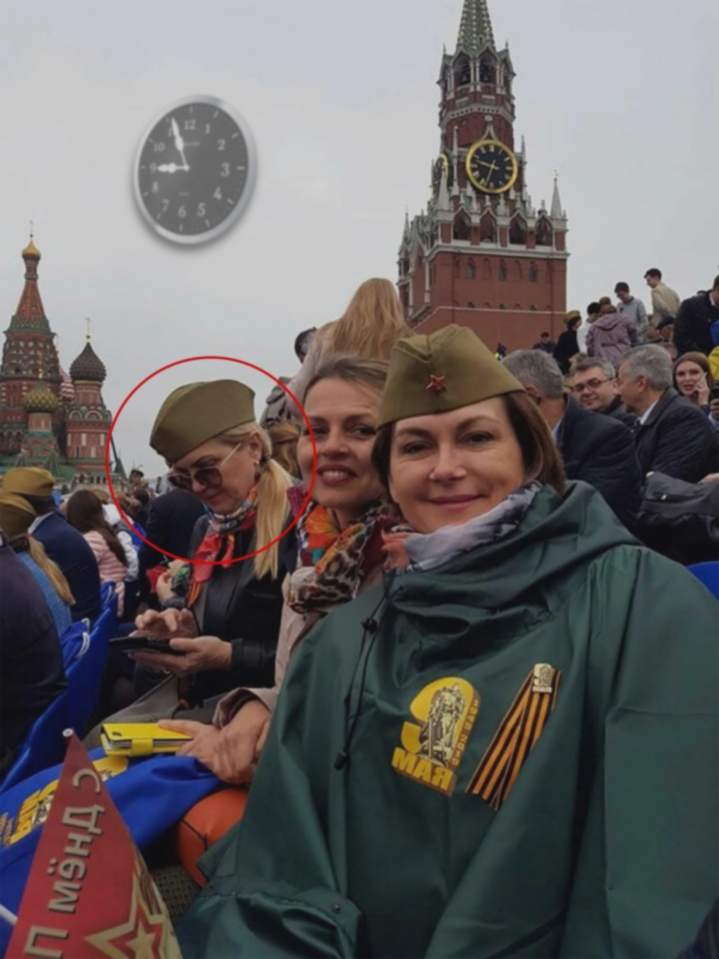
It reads 8h56
